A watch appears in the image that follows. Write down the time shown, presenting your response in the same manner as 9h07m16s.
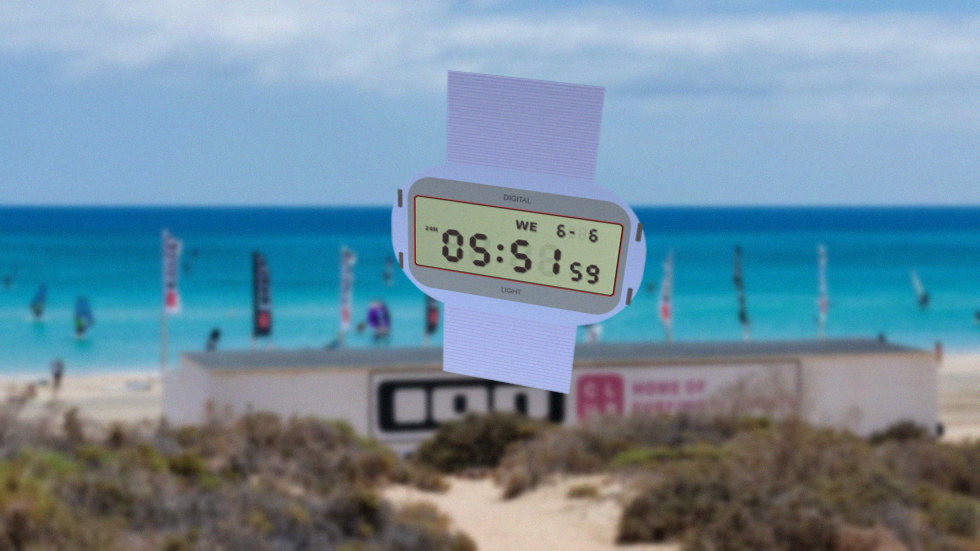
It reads 5h51m59s
